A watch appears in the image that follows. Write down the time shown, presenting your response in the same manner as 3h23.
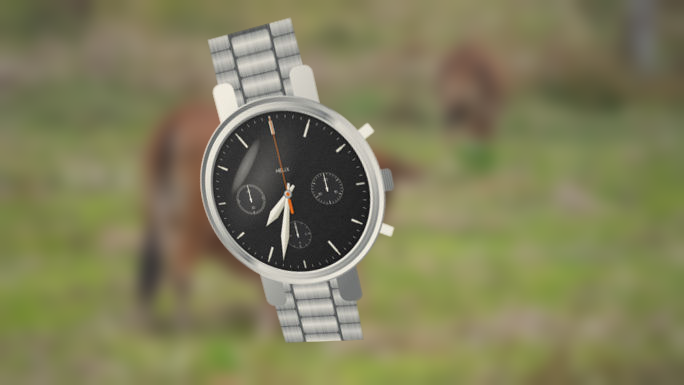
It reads 7h33
